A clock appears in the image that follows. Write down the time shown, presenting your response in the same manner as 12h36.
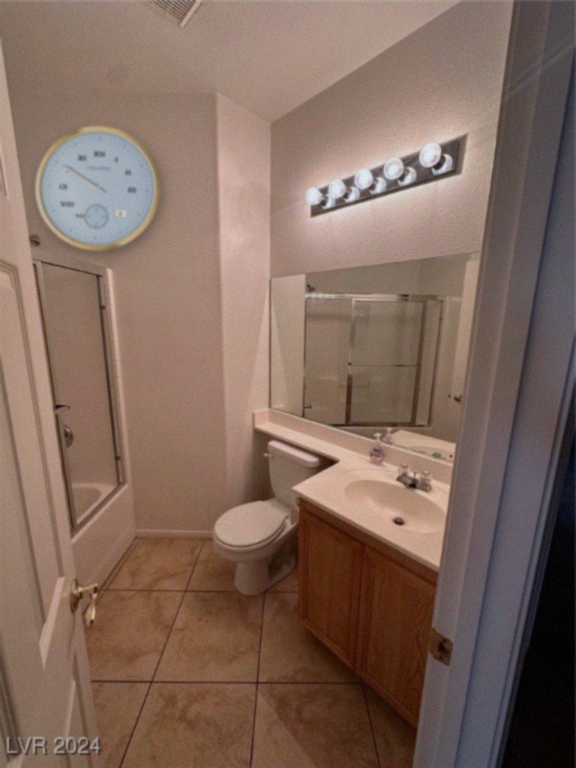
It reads 9h50
